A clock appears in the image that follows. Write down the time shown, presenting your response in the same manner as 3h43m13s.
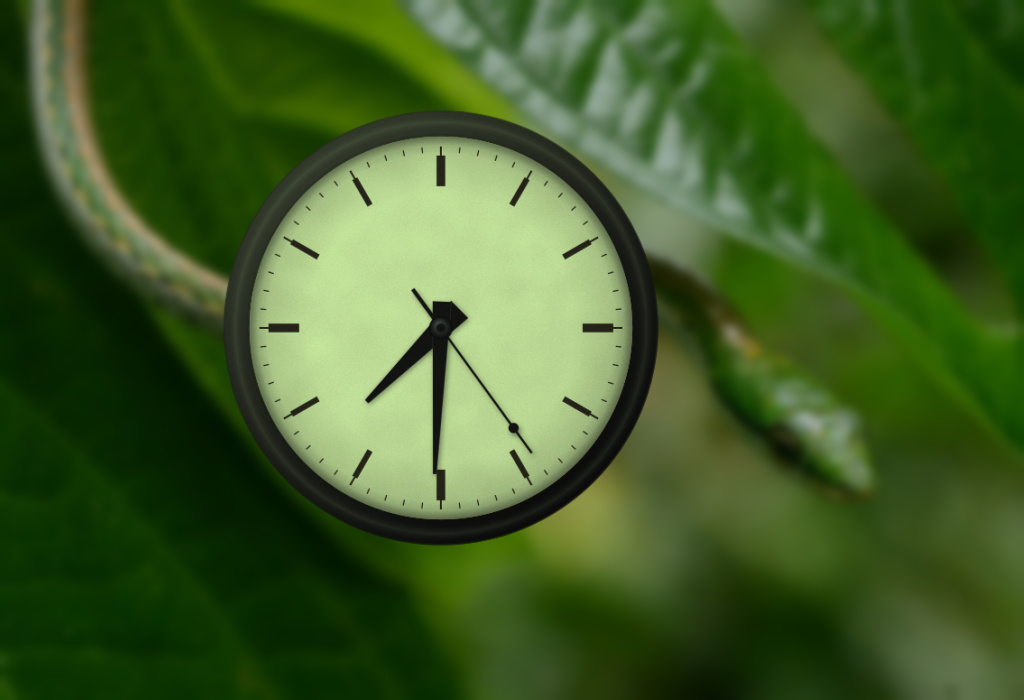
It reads 7h30m24s
